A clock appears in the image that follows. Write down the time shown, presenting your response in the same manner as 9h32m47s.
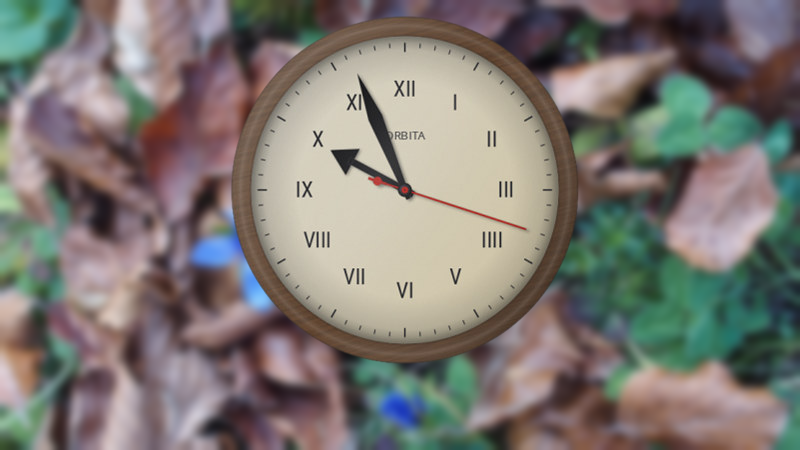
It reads 9h56m18s
